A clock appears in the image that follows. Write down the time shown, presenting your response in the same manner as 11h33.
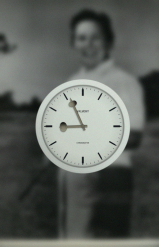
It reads 8h56
